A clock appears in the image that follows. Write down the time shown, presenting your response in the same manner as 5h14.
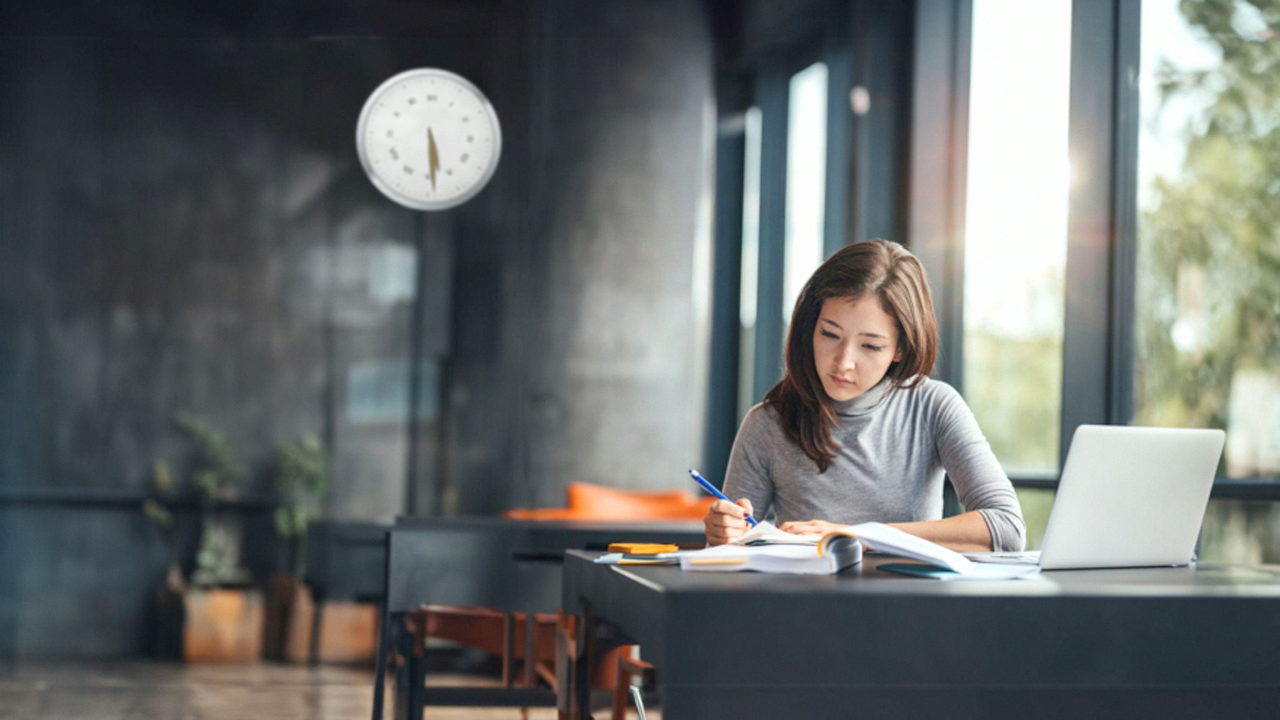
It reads 5h29
